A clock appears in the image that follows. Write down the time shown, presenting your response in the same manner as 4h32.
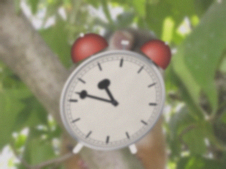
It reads 10h47
